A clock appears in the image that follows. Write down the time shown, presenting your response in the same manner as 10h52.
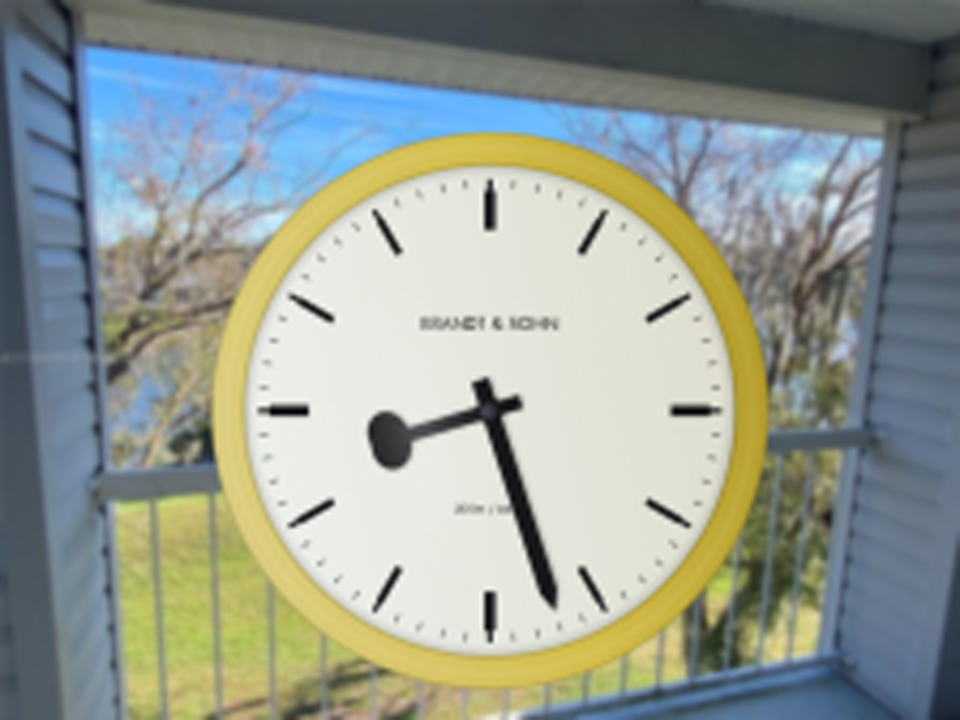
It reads 8h27
